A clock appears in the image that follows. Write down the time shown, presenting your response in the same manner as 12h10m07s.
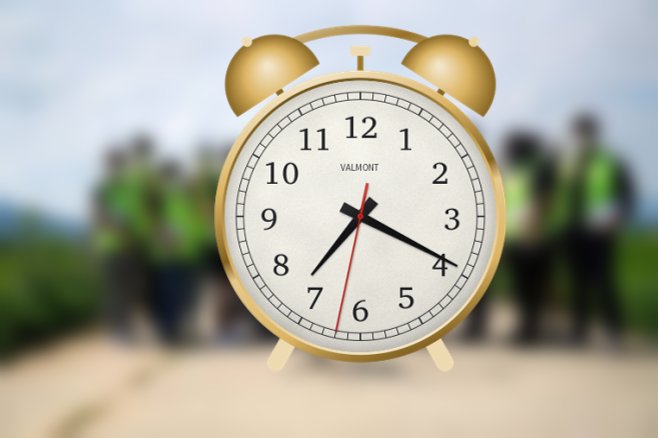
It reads 7h19m32s
